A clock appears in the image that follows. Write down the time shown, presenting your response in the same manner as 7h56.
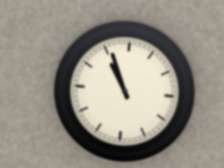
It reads 10h56
